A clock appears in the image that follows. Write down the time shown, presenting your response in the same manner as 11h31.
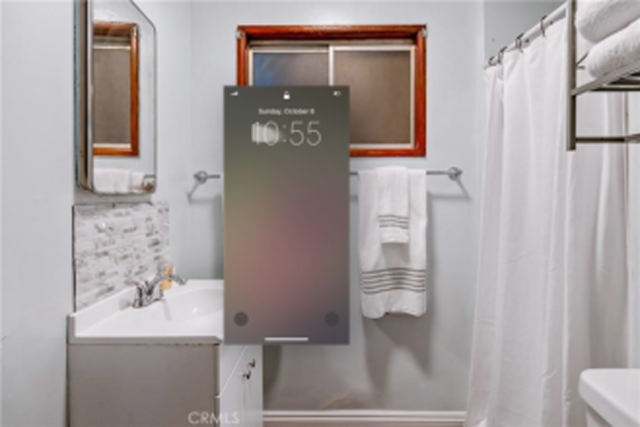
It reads 10h55
